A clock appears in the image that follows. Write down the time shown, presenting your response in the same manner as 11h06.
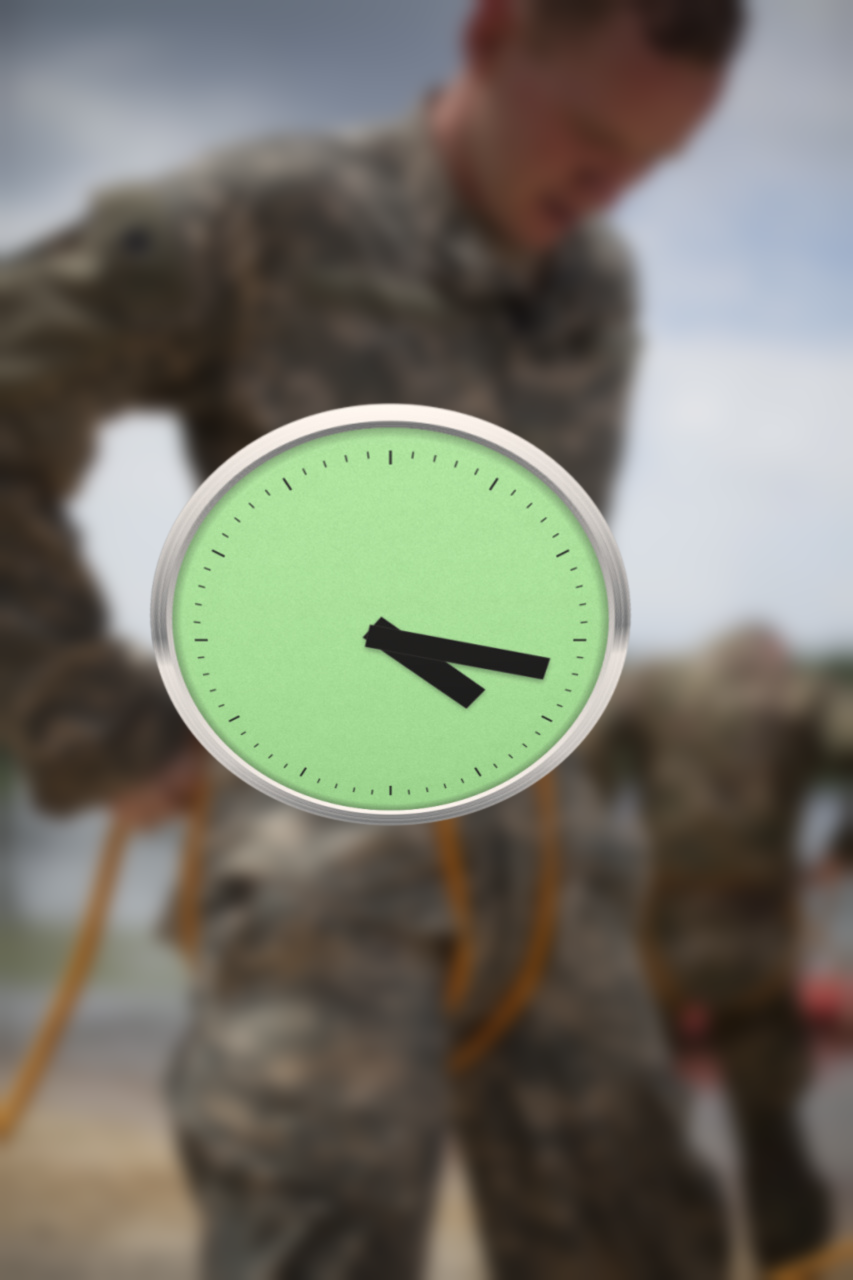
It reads 4h17
